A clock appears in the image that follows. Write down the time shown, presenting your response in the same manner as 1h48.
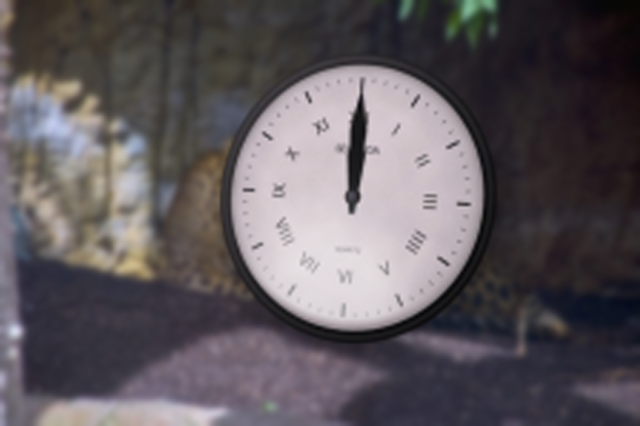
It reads 12h00
